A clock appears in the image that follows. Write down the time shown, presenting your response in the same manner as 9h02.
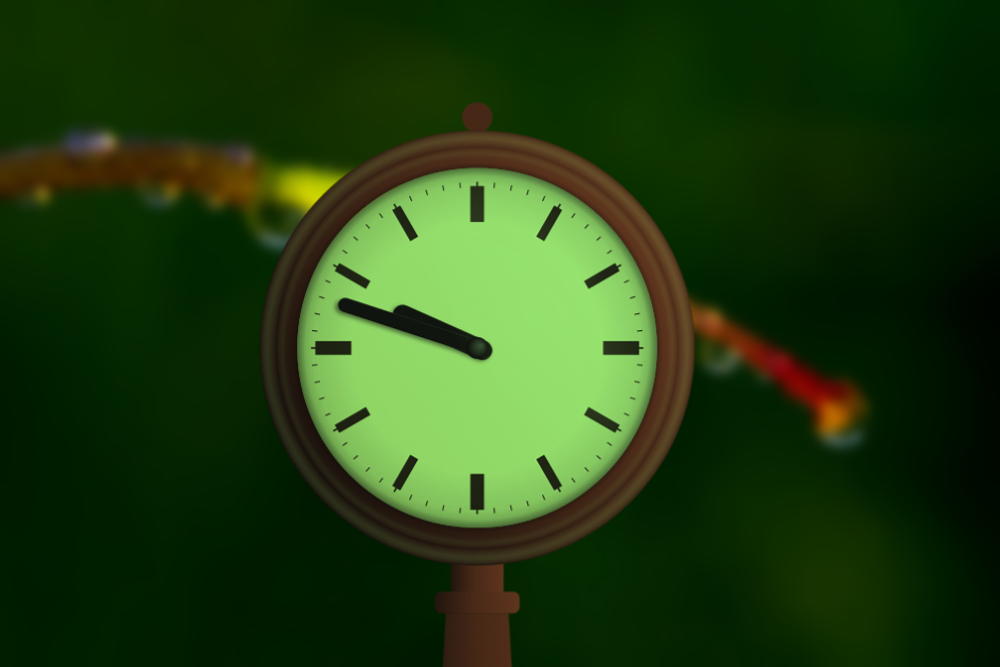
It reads 9h48
